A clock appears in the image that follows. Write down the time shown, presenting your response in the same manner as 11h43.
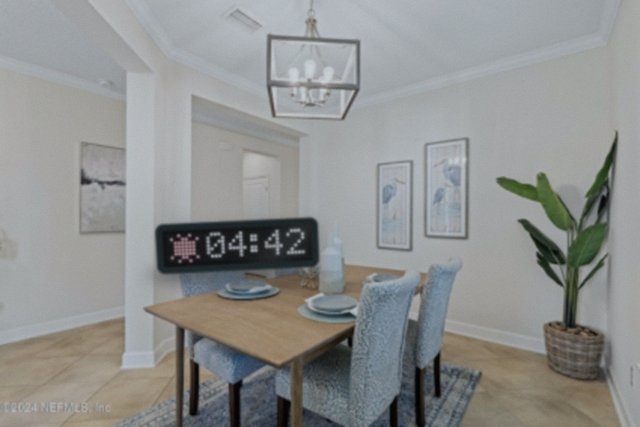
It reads 4h42
